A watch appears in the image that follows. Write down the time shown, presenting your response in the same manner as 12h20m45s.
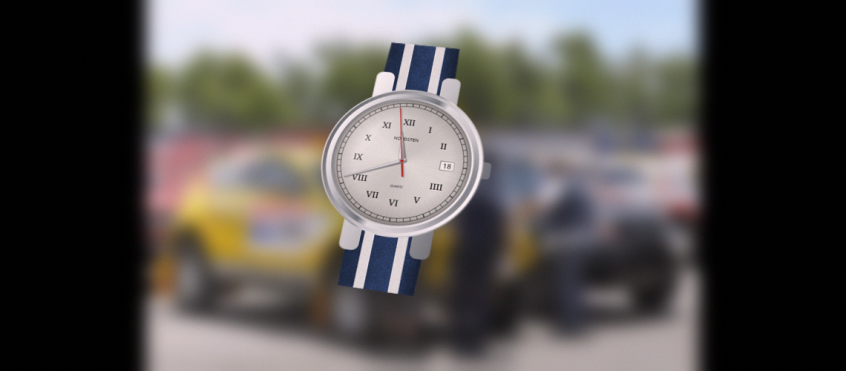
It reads 11h40m58s
